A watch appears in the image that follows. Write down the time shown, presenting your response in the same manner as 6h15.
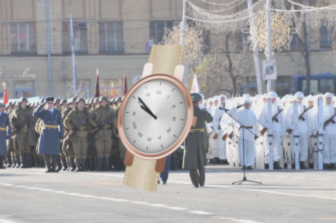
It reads 9h51
